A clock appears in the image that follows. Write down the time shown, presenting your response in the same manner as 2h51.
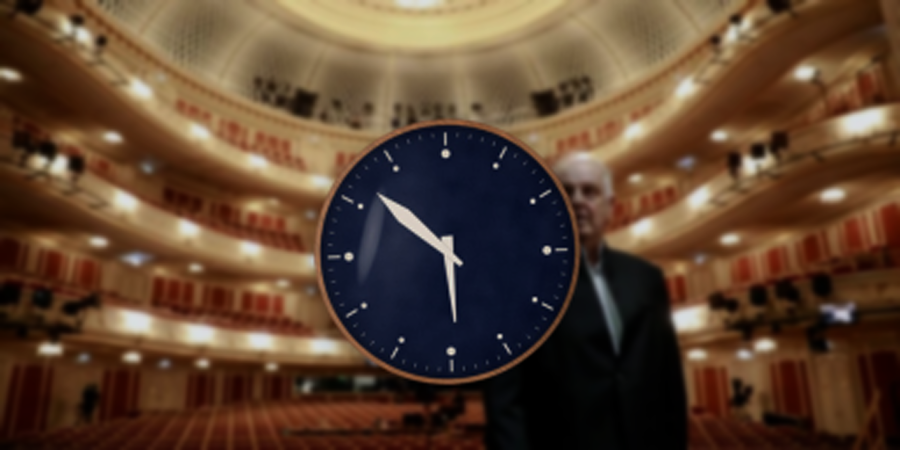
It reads 5h52
